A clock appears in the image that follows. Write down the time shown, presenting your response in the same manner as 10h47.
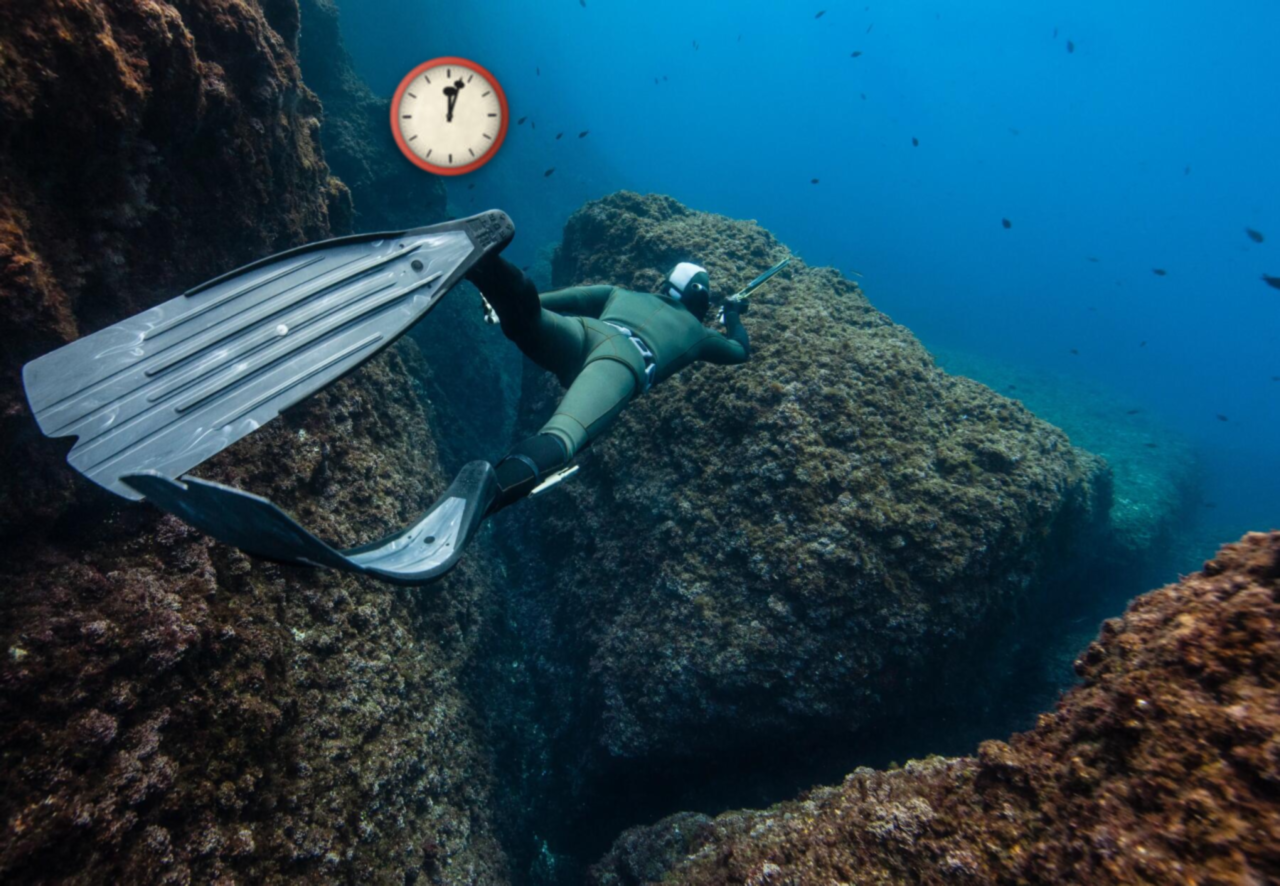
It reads 12h03
